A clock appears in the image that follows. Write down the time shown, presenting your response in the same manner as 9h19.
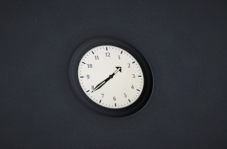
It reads 1h39
